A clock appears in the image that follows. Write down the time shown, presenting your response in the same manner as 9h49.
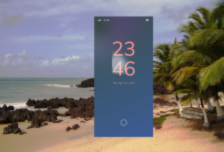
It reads 23h46
